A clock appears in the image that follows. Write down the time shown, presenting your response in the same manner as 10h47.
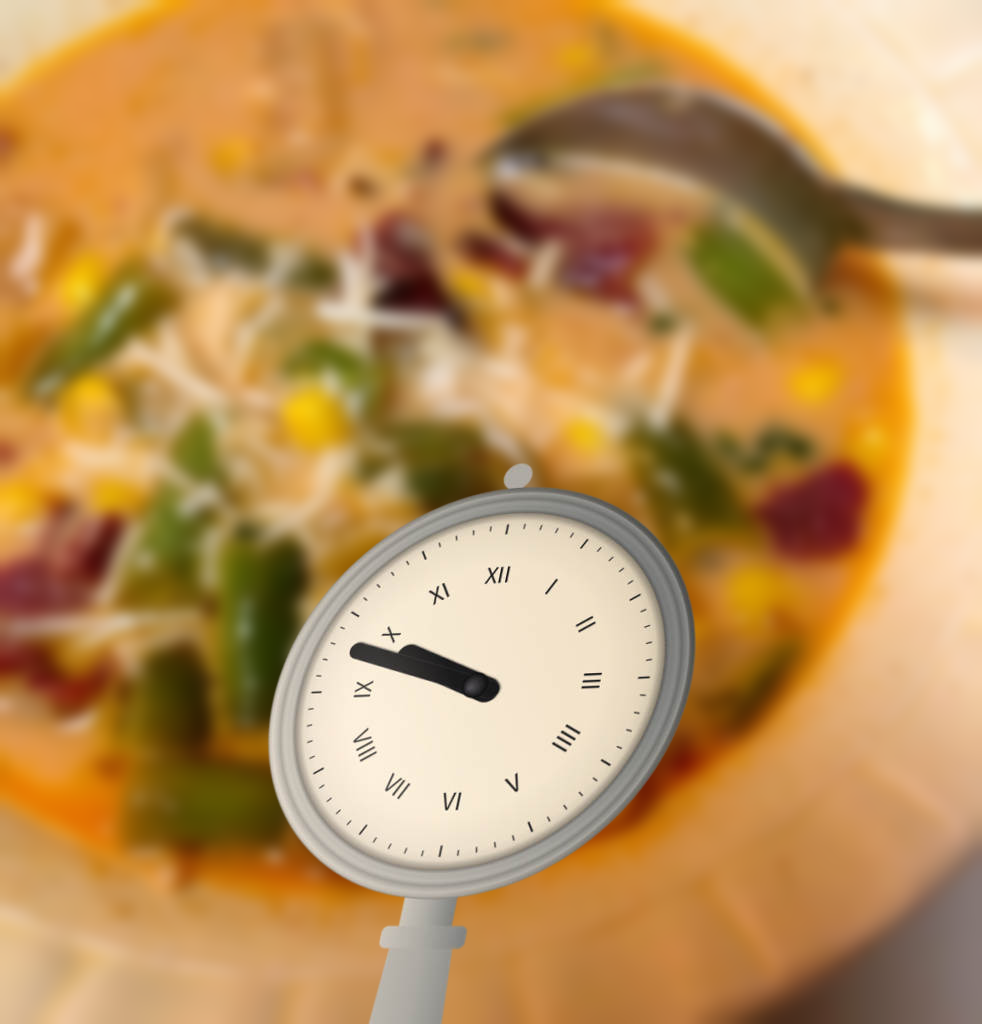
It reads 9h48
